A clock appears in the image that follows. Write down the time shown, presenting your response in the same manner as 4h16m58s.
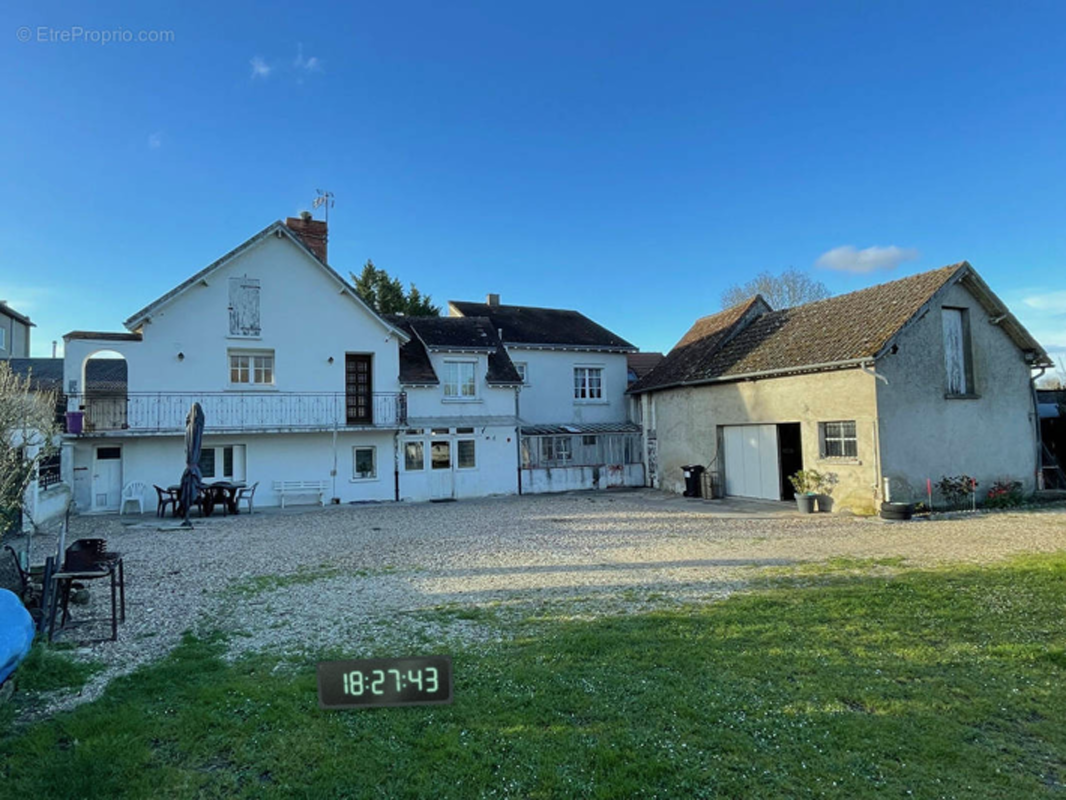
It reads 18h27m43s
